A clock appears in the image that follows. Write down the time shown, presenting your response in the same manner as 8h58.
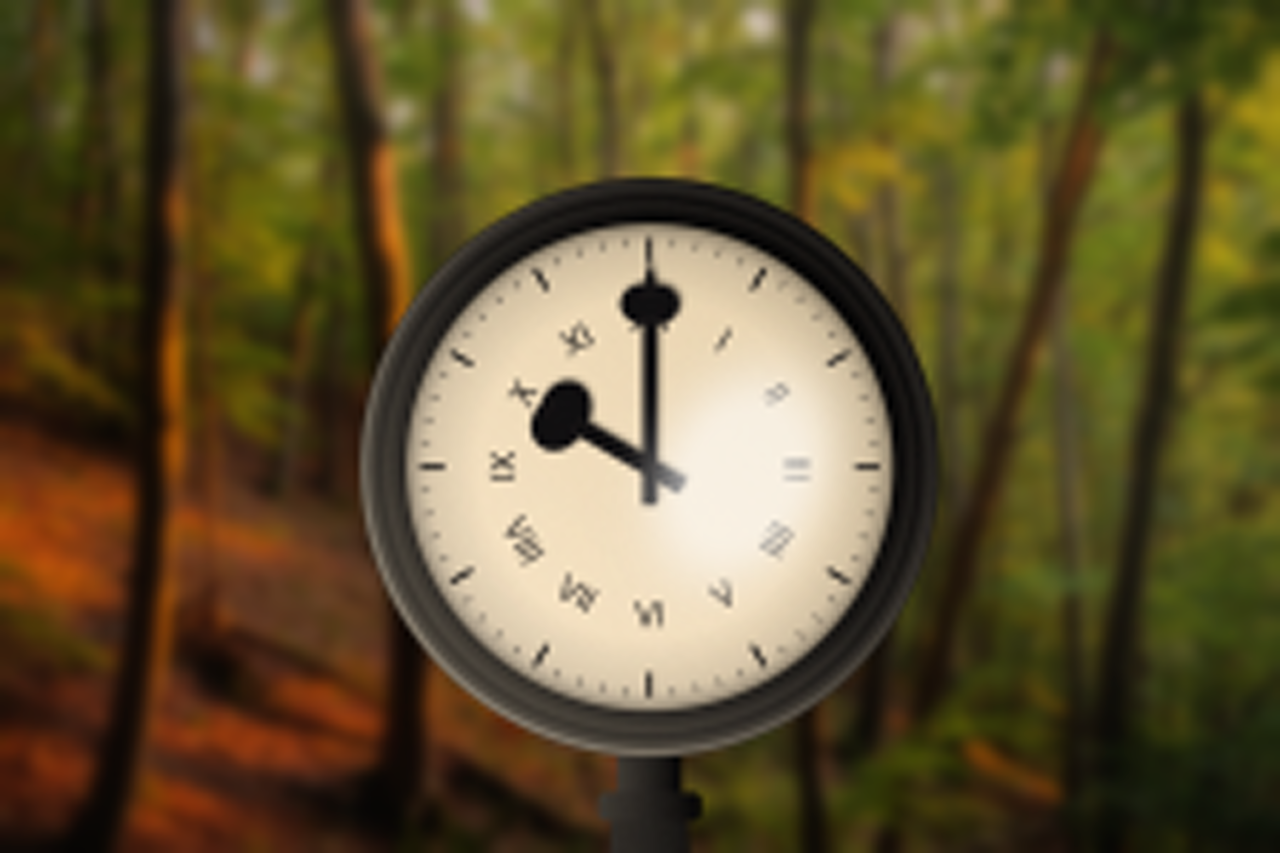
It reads 10h00
